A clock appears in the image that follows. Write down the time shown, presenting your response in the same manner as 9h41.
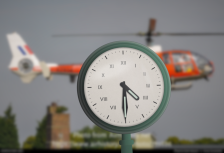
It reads 4h30
